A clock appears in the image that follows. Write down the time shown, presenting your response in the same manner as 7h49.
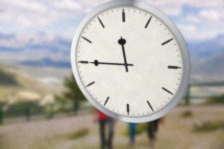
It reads 11h45
